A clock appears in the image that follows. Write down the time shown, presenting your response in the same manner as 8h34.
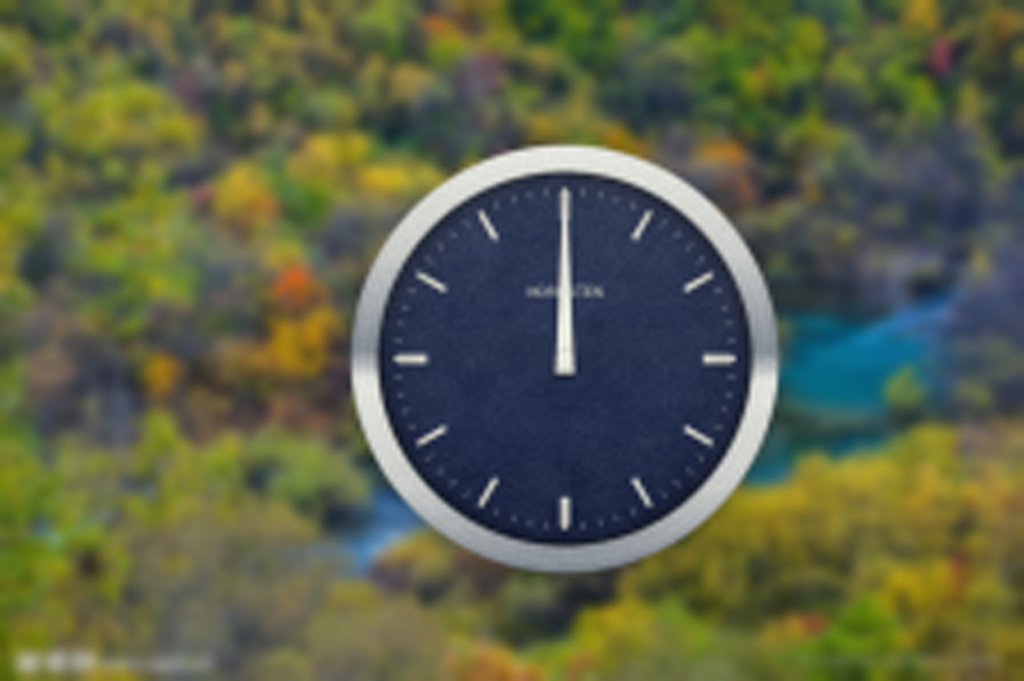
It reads 12h00
